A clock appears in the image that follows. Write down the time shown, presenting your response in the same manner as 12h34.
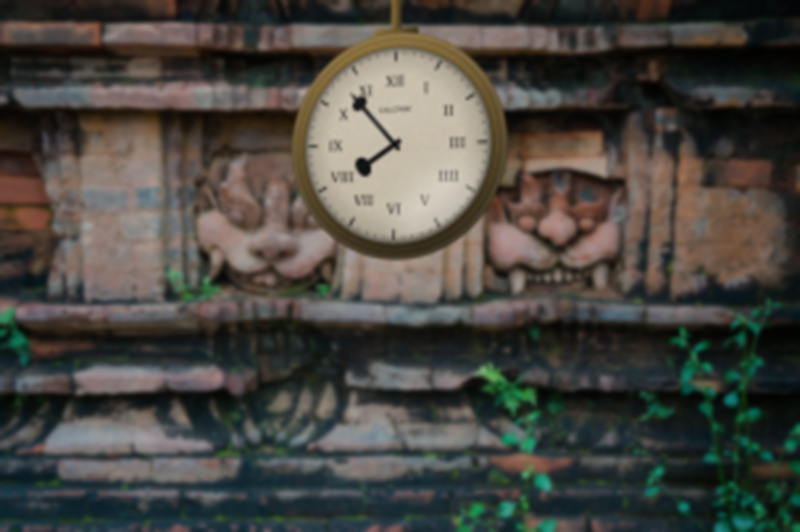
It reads 7h53
